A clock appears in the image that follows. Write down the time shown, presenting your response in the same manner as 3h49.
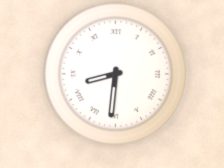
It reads 8h31
